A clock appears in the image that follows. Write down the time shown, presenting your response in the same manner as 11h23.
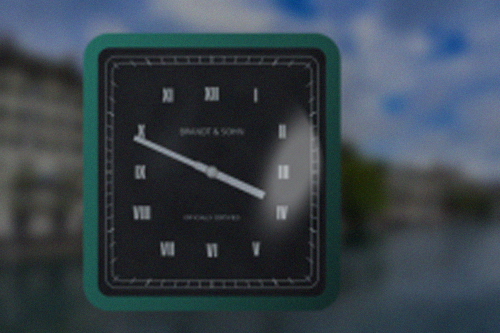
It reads 3h49
